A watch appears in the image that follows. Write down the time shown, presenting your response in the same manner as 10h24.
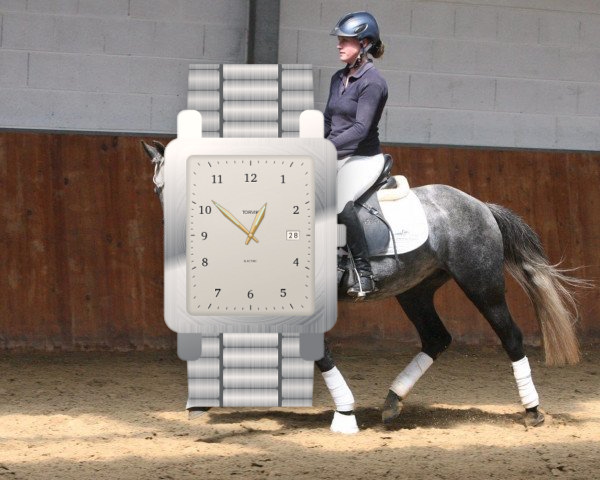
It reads 12h52
